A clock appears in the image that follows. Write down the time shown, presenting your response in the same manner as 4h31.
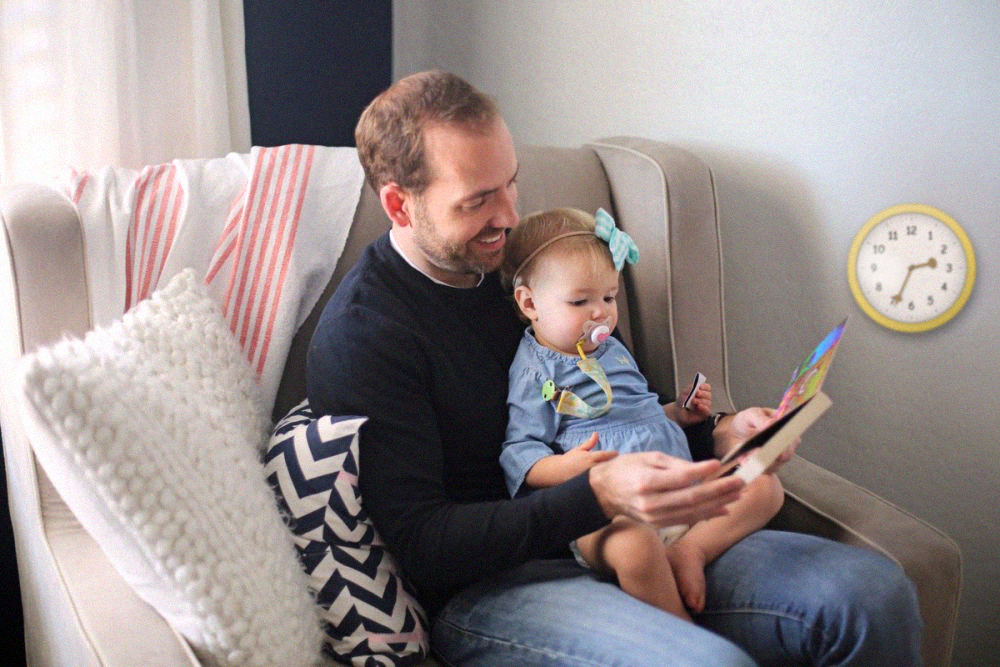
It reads 2h34
